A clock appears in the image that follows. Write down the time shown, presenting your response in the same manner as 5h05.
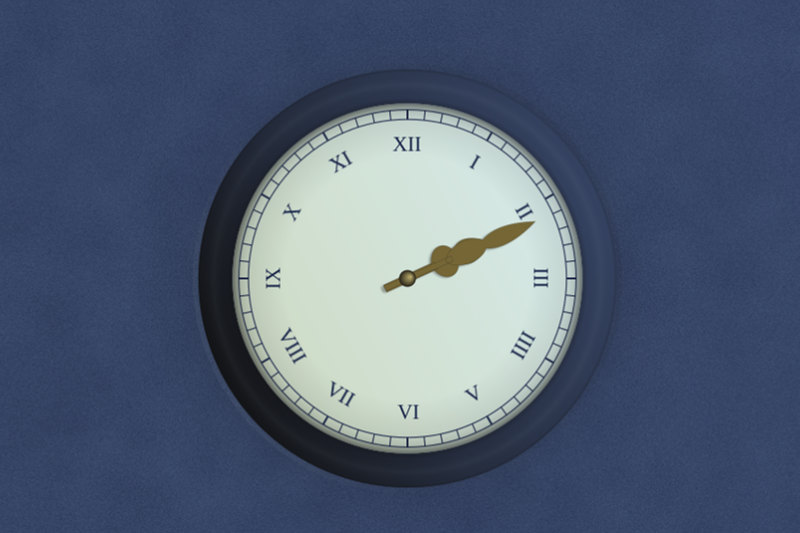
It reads 2h11
